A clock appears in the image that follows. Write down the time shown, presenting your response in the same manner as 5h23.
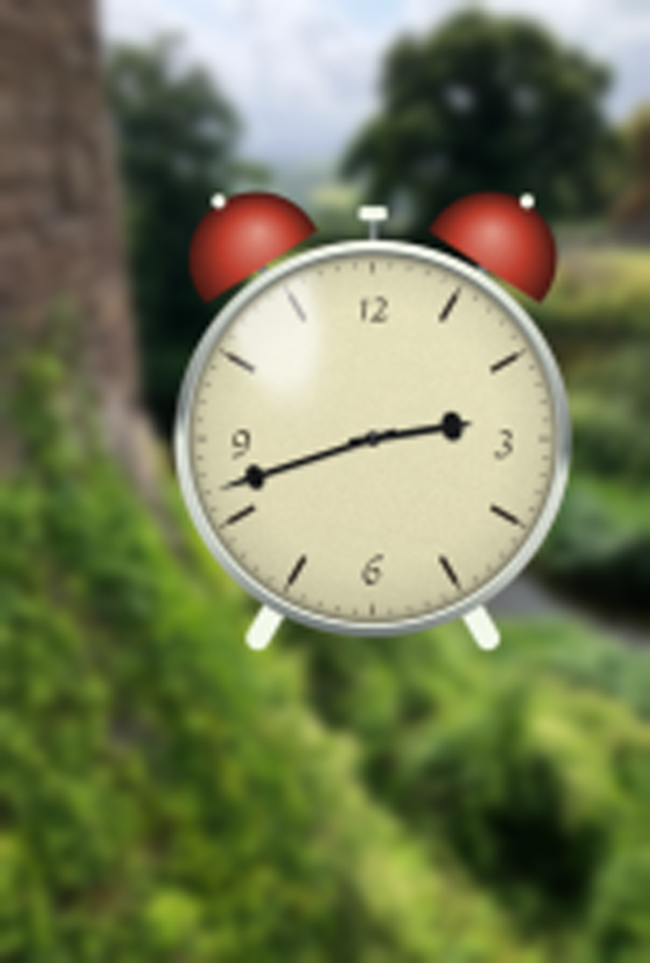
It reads 2h42
